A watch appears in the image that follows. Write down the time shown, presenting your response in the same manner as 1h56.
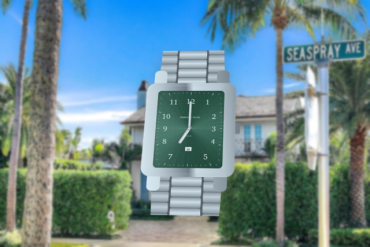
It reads 7h00
